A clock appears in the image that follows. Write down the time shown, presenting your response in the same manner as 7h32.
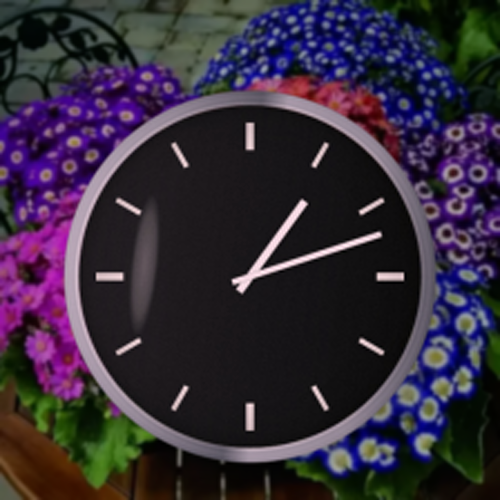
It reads 1h12
